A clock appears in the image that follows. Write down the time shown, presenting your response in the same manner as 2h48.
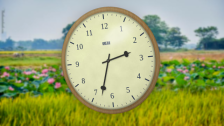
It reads 2h33
